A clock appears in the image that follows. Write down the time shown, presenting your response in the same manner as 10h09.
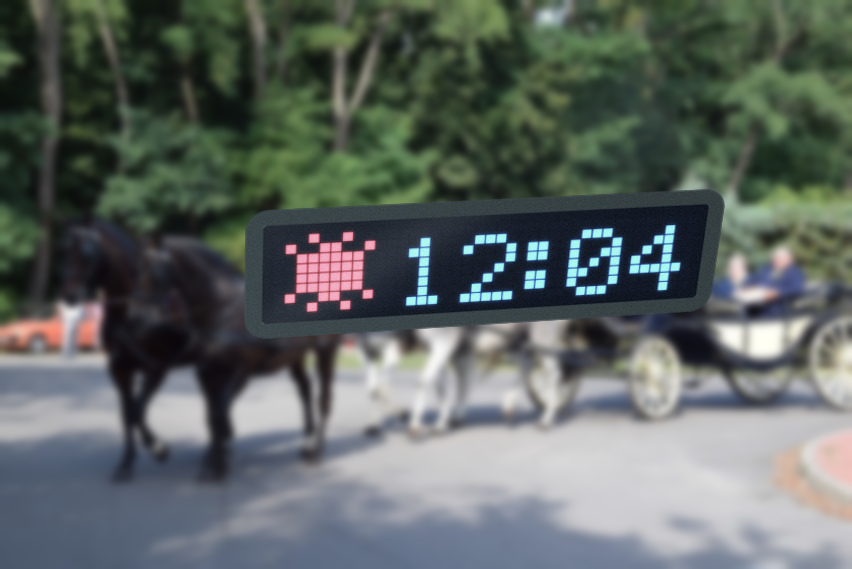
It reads 12h04
